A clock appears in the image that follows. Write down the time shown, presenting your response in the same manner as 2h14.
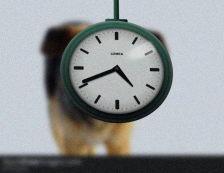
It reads 4h41
